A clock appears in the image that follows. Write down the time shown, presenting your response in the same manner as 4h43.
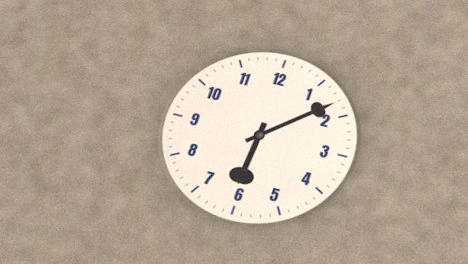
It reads 6h08
